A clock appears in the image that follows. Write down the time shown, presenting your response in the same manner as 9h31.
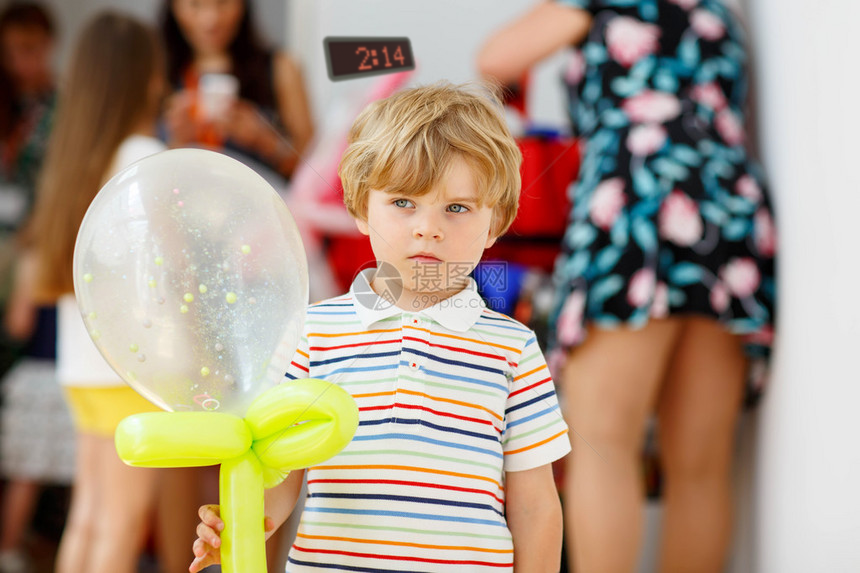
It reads 2h14
